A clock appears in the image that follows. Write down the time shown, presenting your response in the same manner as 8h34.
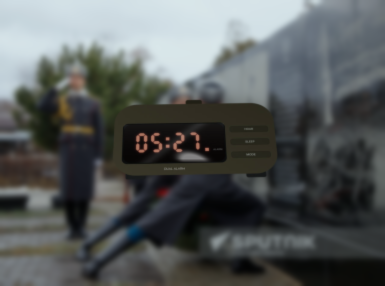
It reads 5h27
